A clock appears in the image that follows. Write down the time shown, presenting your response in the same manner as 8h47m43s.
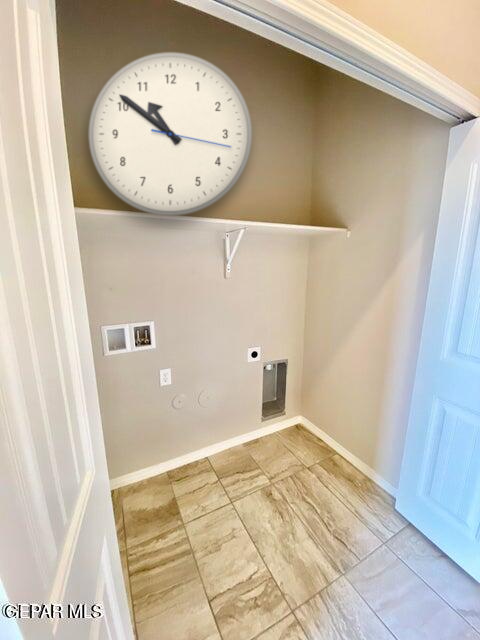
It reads 10h51m17s
